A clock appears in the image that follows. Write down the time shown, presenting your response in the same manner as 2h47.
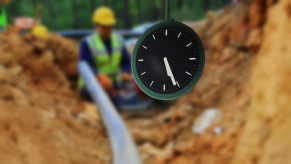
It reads 5h26
